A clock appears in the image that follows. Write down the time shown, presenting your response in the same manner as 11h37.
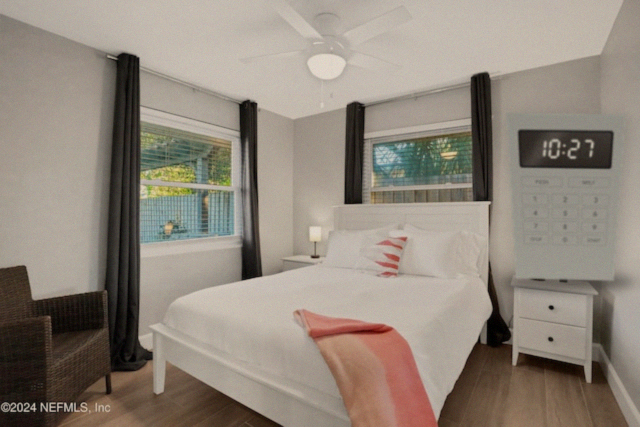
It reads 10h27
